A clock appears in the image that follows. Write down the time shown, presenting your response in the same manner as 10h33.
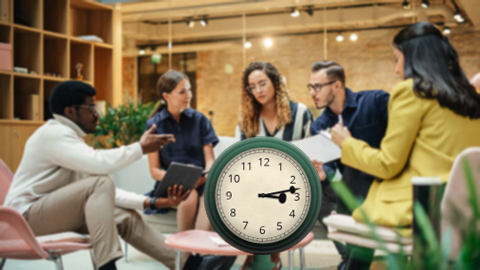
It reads 3h13
